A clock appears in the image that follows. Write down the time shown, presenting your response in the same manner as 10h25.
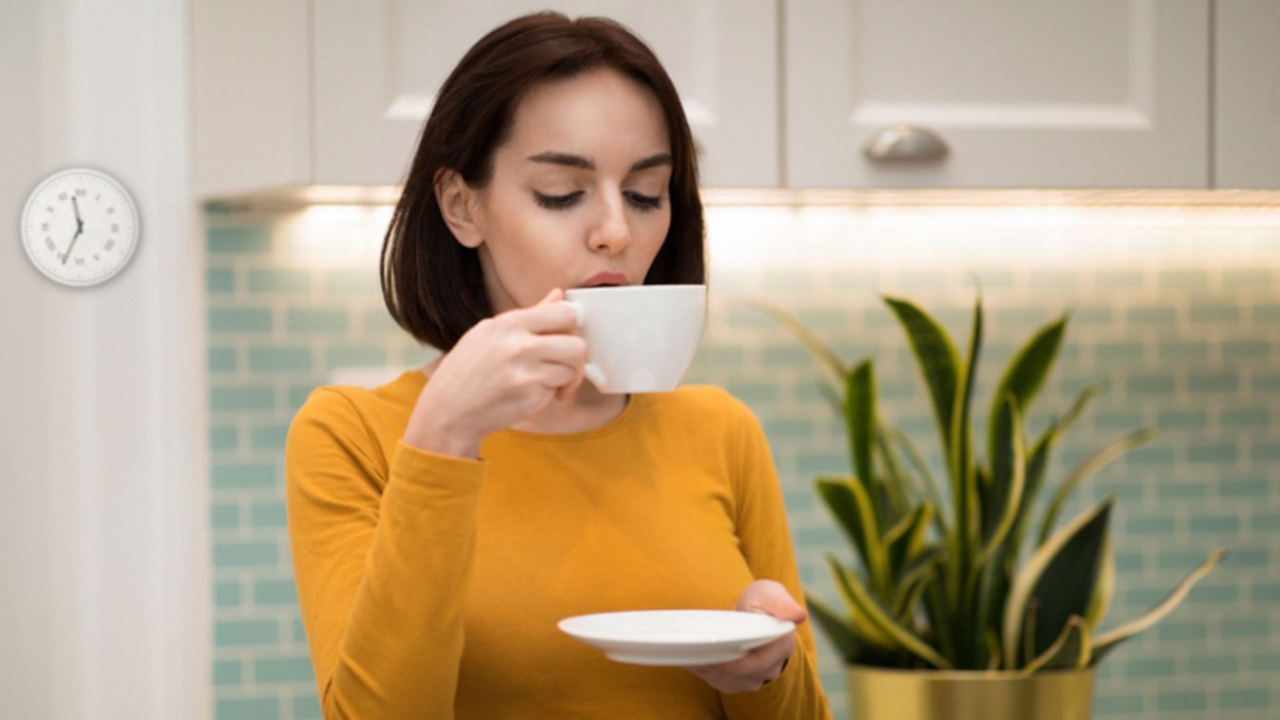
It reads 11h34
